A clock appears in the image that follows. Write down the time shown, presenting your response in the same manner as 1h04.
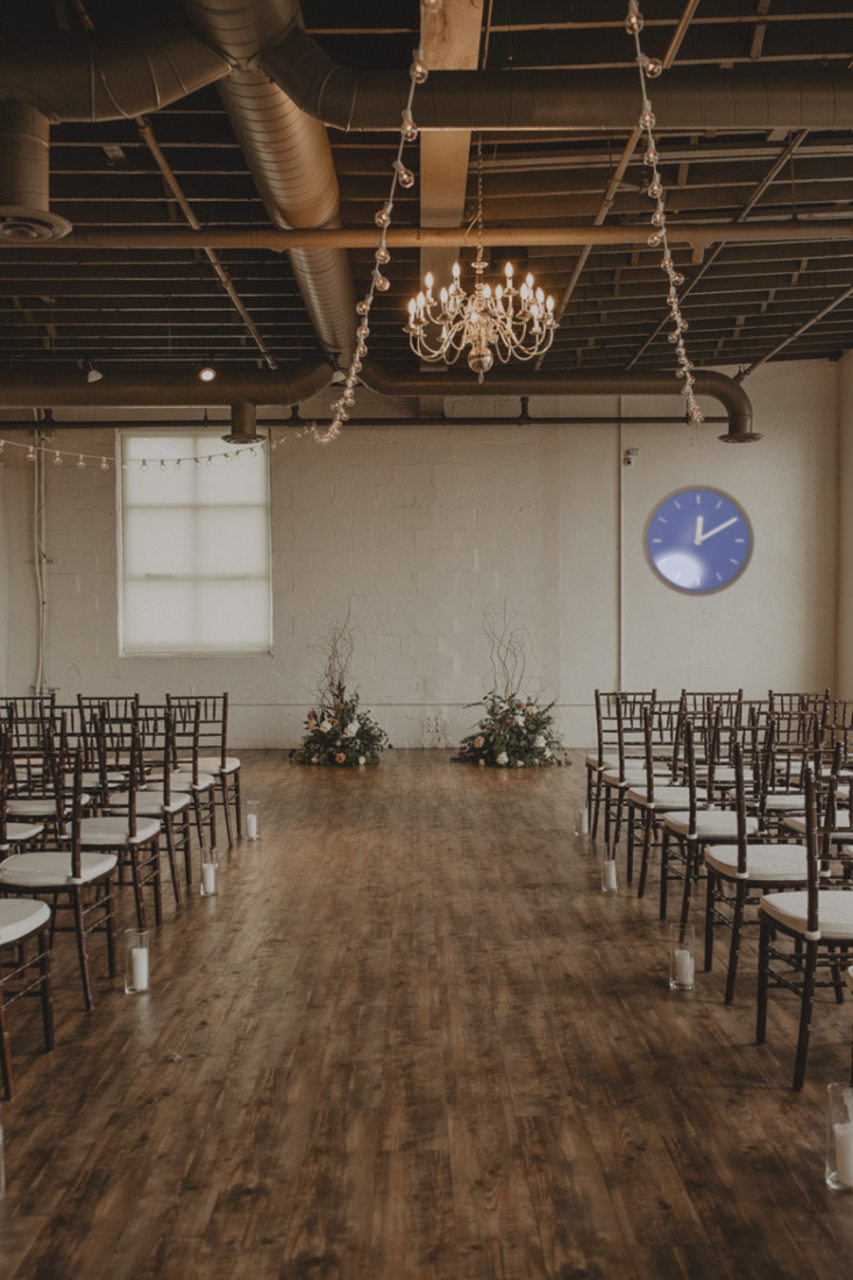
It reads 12h10
